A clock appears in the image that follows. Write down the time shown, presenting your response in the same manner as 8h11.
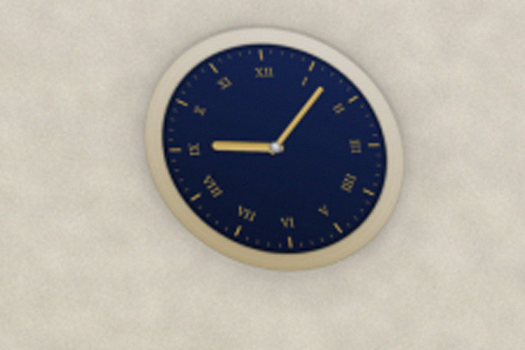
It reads 9h07
